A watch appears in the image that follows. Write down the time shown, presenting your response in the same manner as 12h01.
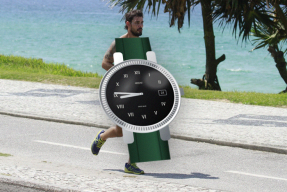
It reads 8h46
